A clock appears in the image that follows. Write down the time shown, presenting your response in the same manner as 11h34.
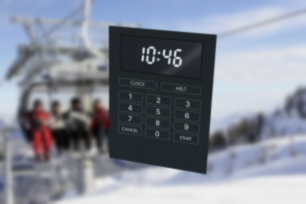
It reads 10h46
